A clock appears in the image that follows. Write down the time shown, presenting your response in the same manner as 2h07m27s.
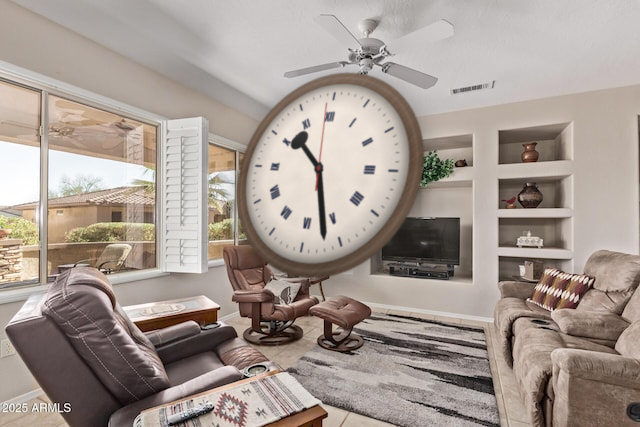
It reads 10h26m59s
